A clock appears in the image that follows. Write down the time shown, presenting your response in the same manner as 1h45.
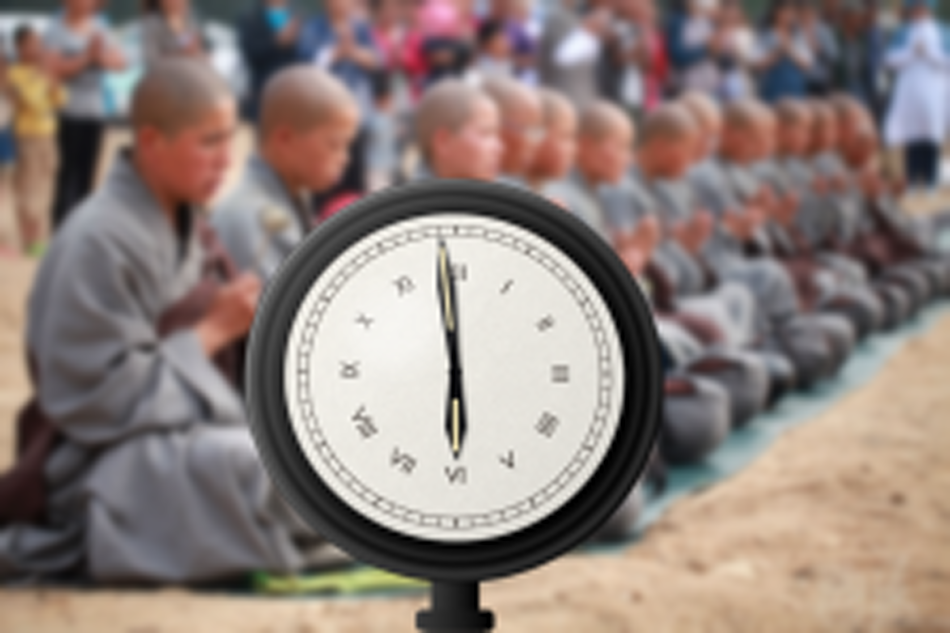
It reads 5h59
